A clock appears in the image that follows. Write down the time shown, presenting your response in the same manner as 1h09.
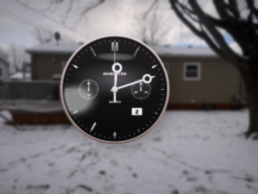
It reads 12h12
